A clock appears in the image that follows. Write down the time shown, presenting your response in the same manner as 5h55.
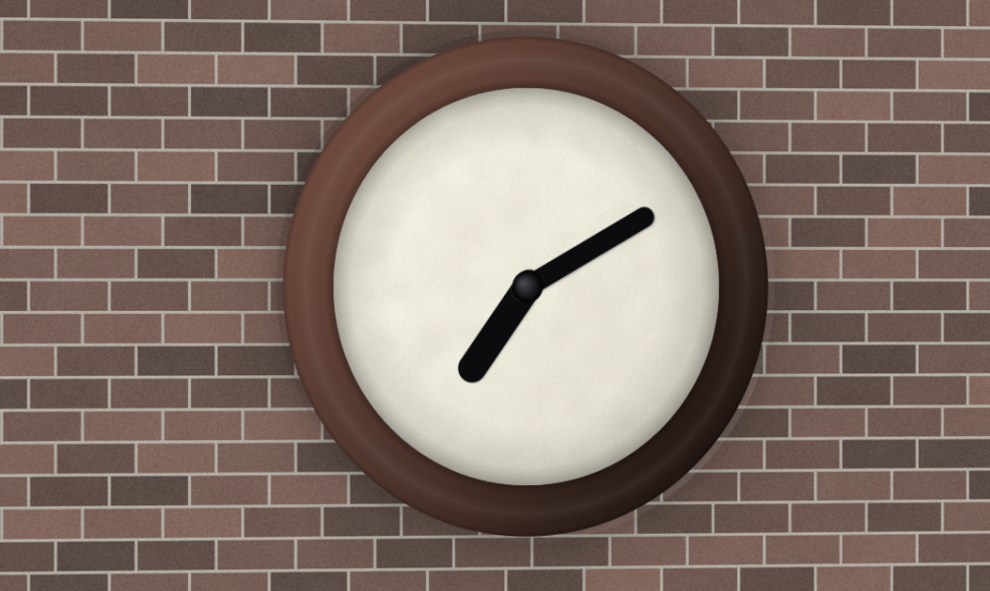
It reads 7h10
